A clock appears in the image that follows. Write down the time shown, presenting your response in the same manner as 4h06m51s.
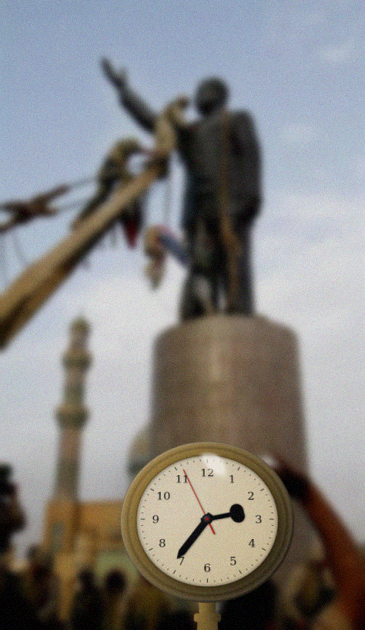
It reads 2h35m56s
